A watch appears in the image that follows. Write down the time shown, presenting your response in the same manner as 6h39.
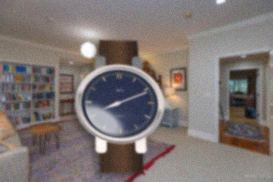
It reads 8h11
